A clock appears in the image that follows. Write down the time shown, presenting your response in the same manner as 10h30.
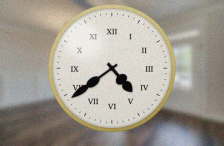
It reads 4h39
